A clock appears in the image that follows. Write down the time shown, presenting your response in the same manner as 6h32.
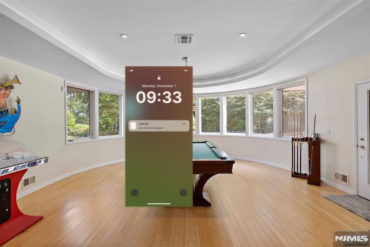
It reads 9h33
